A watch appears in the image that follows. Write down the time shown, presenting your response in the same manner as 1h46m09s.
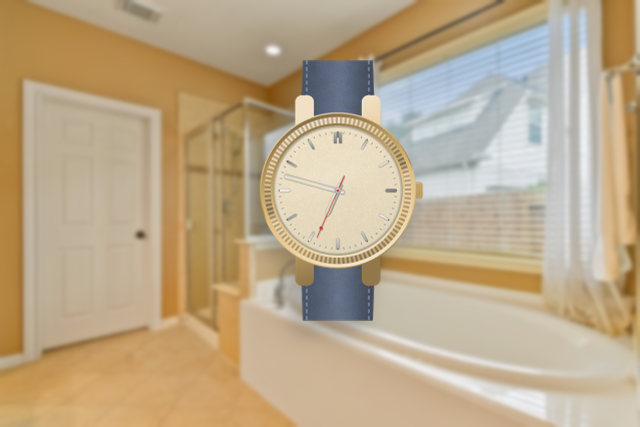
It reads 6h47m34s
